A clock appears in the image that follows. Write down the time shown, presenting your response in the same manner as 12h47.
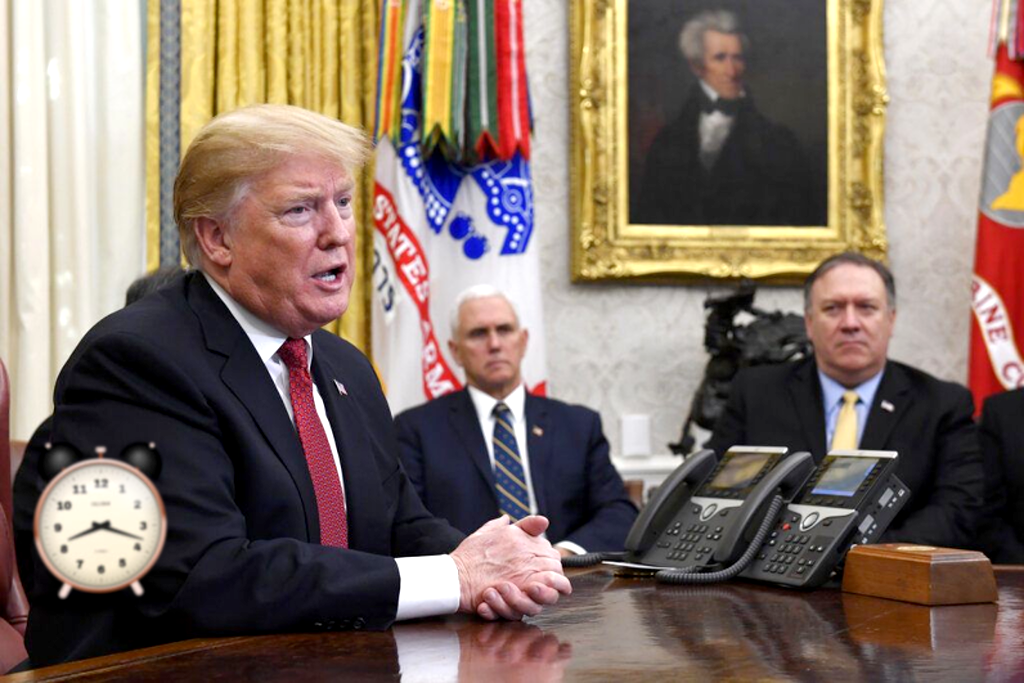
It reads 8h18
